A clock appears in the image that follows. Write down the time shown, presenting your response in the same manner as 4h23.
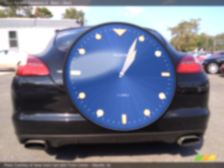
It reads 1h04
